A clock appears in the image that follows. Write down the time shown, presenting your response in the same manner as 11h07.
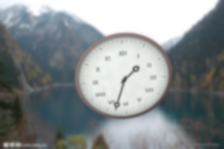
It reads 1h33
